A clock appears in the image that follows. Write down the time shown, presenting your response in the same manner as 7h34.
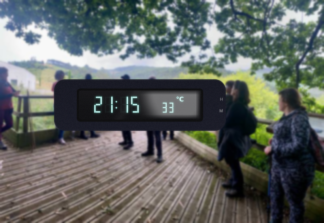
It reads 21h15
